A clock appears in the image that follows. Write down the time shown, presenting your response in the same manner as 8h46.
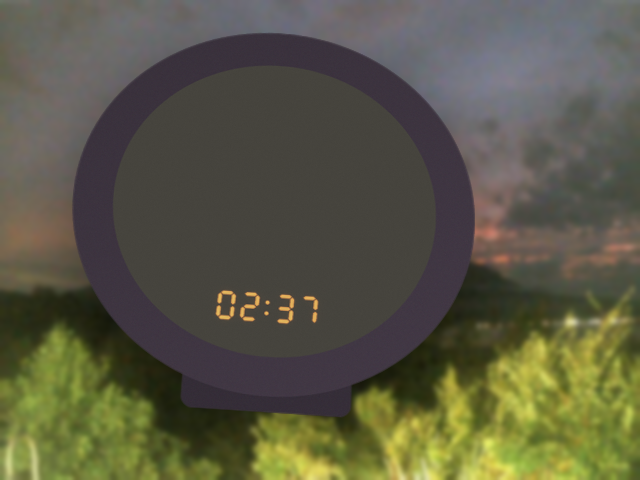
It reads 2h37
